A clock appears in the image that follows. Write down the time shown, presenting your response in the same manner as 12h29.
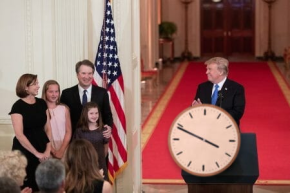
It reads 3h49
